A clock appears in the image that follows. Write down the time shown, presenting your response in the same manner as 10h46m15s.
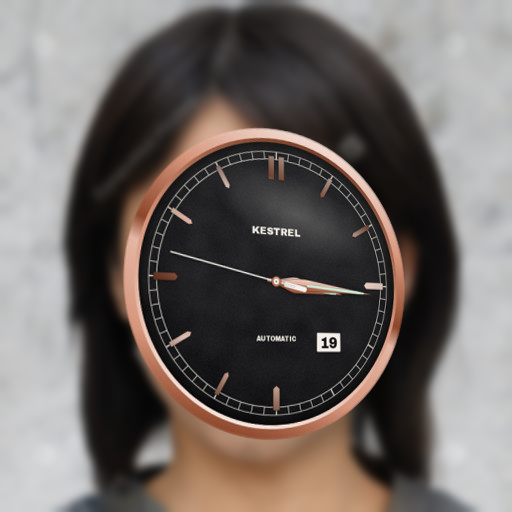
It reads 3h15m47s
